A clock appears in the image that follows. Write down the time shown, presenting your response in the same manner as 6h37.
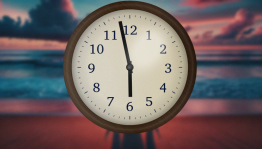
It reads 5h58
